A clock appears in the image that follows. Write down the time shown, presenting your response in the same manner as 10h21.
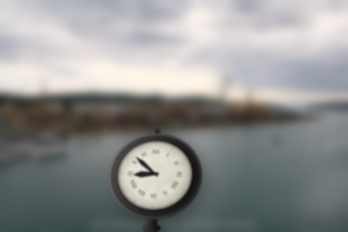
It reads 8h52
